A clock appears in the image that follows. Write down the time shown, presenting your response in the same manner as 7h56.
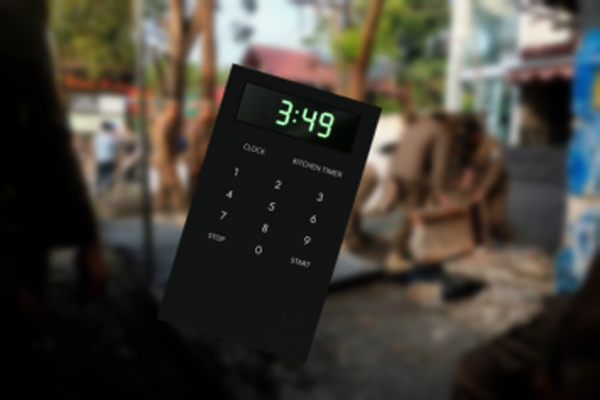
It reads 3h49
